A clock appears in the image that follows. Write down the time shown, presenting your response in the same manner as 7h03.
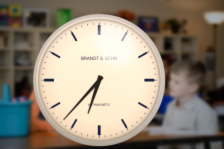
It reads 6h37
